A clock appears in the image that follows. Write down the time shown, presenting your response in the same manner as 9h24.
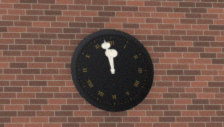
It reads 11h58
